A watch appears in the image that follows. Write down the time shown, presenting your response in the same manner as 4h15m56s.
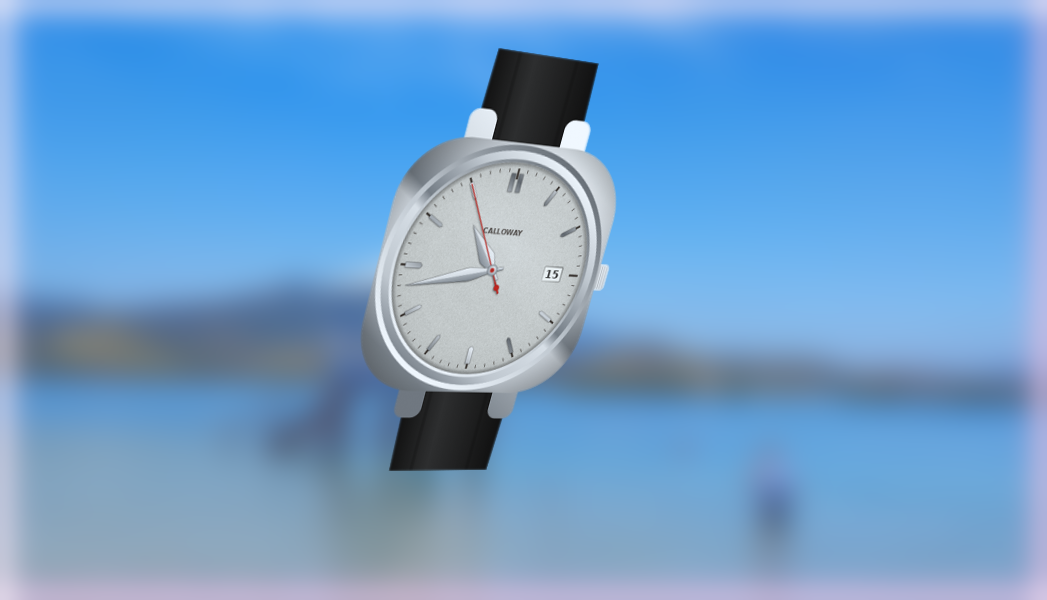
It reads 10h42m55s
